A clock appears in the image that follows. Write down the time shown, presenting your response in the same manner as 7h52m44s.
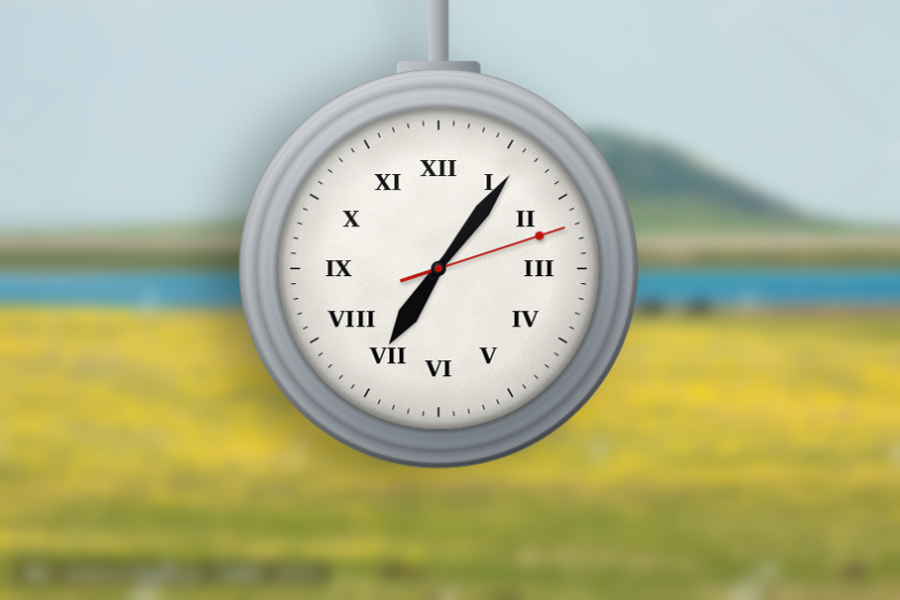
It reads 7h06m12s
